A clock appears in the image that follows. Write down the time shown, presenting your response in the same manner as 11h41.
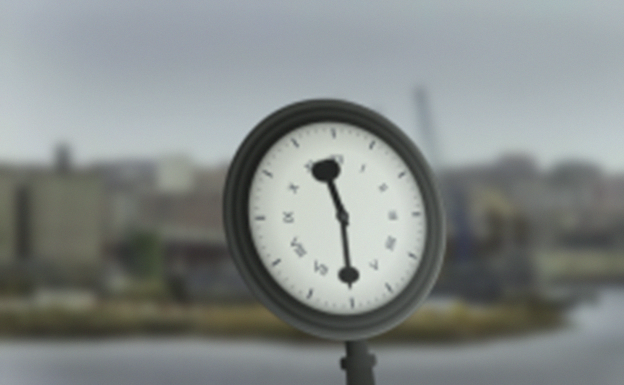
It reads 11h30
